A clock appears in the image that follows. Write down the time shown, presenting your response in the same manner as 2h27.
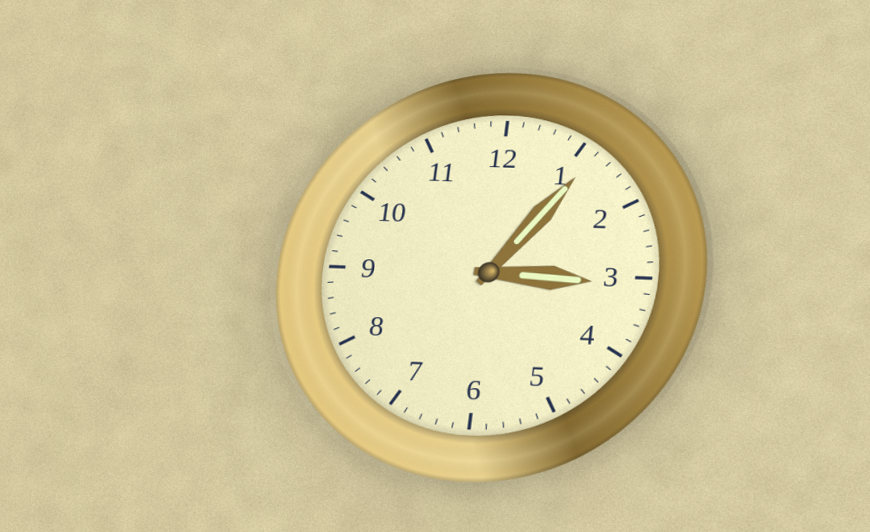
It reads 3h06
